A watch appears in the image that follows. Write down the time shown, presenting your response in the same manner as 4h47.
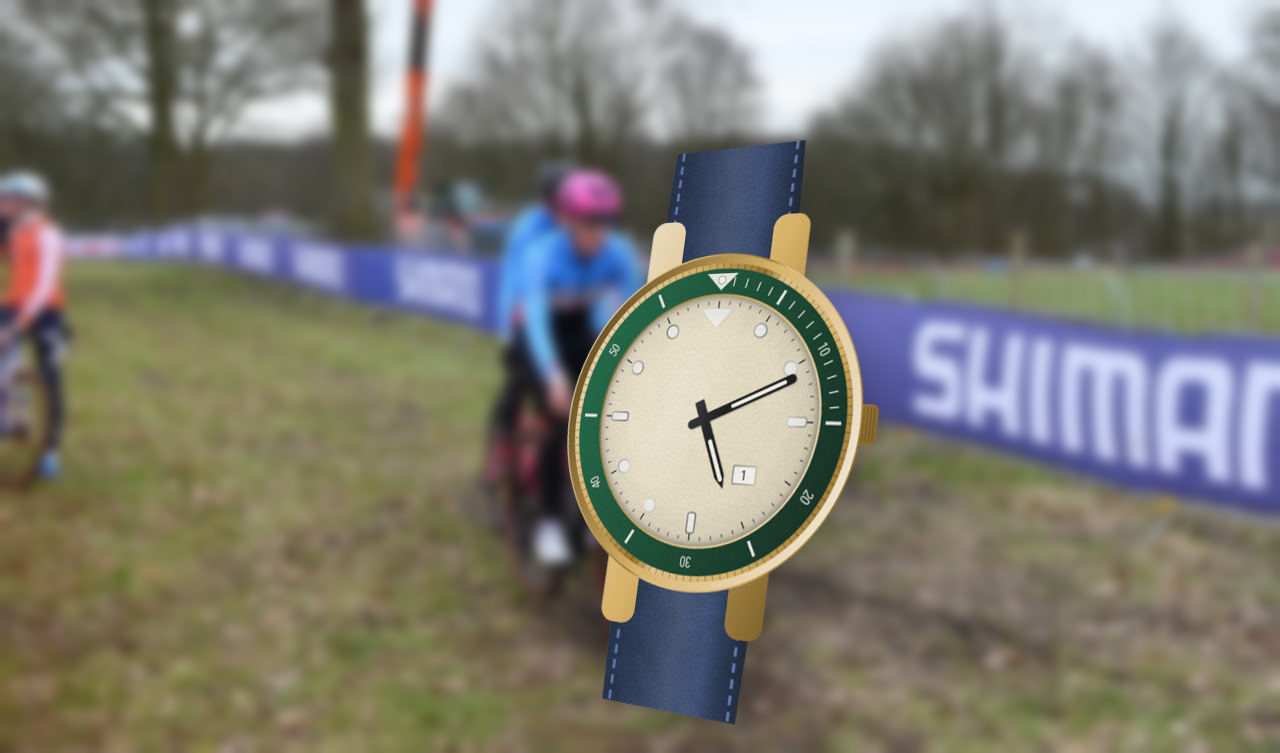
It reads 5h11
